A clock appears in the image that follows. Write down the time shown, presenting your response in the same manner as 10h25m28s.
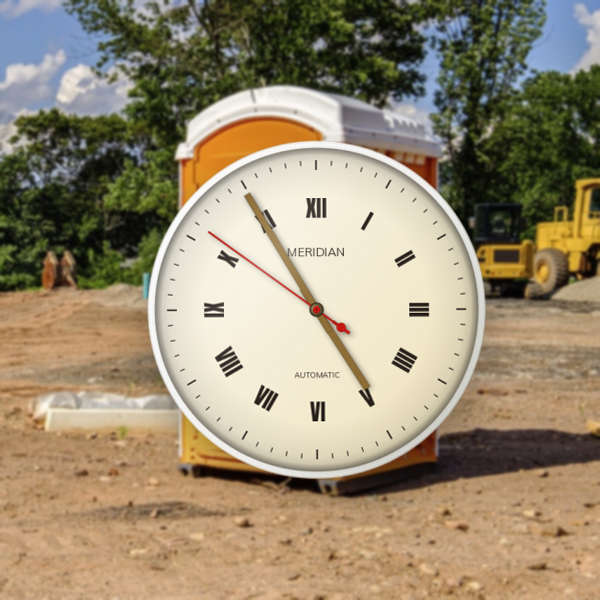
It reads 4h54m51s
